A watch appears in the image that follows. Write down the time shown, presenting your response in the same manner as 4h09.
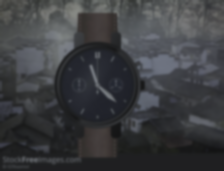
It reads 11h22
